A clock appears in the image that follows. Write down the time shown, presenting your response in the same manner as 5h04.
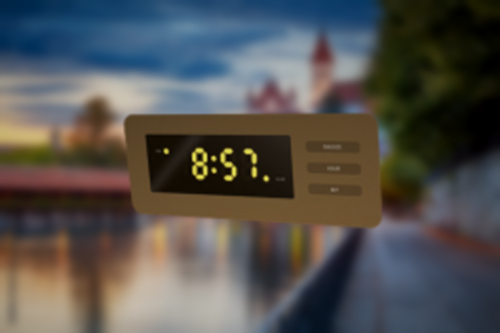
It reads 8h57
